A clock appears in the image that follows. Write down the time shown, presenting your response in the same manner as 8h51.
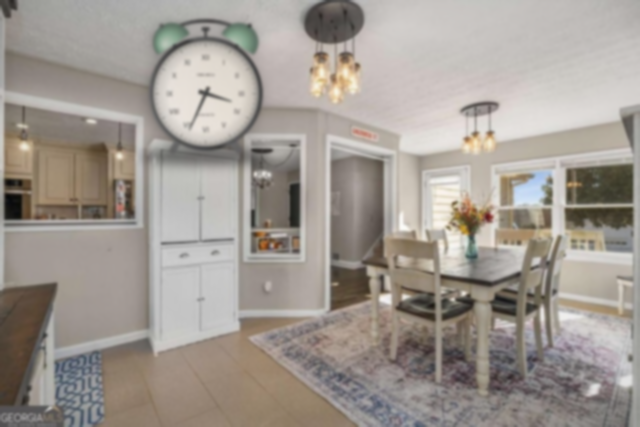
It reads 3h34
